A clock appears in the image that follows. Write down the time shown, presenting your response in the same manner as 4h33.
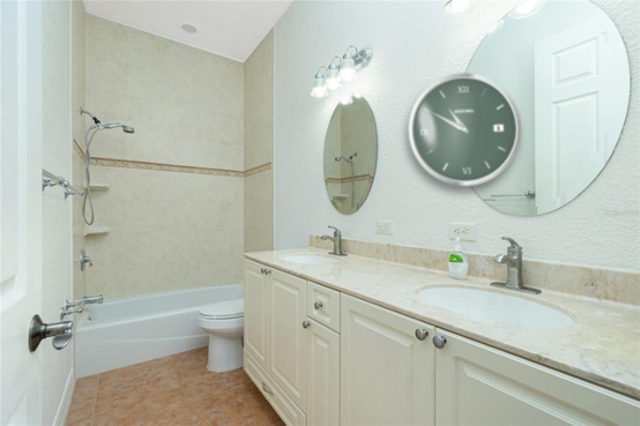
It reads 10h50
